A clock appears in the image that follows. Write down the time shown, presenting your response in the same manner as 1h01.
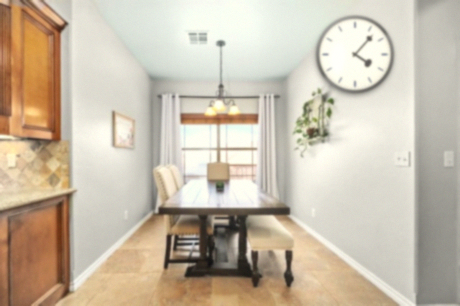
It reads 4h07
